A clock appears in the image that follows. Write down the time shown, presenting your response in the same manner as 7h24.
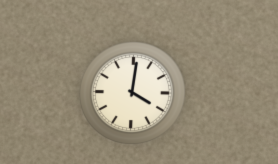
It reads 4h01
